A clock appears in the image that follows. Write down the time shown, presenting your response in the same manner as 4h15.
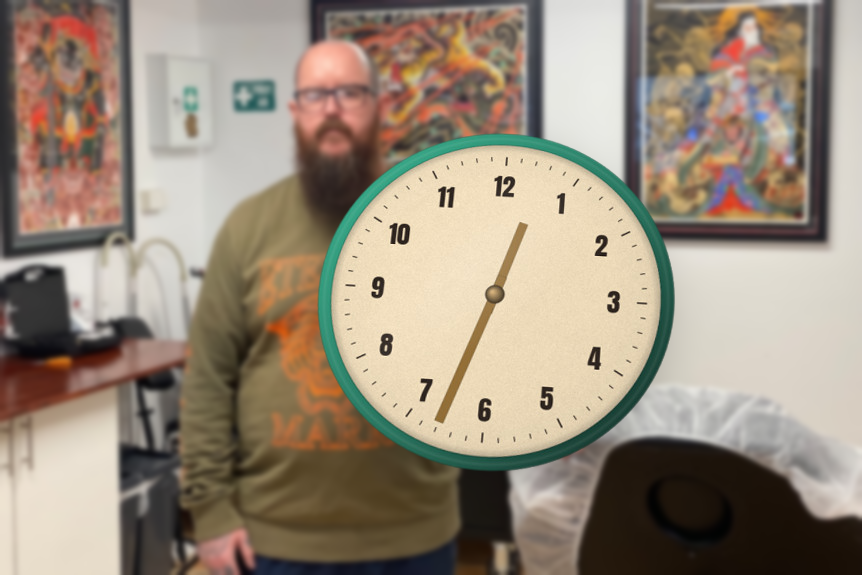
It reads 12h33
